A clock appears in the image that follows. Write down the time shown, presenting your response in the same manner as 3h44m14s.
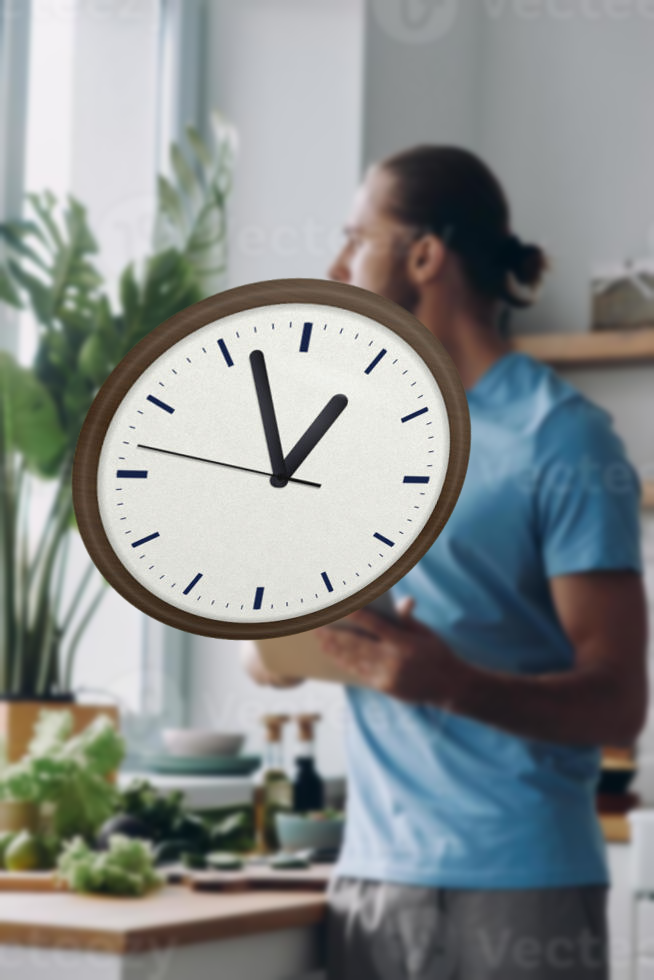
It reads 12h56m47s
